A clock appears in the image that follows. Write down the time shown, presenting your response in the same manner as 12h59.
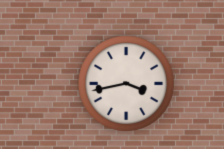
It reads 3h43
